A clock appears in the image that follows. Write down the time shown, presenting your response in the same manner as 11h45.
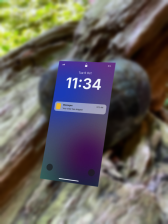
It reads 11h34
